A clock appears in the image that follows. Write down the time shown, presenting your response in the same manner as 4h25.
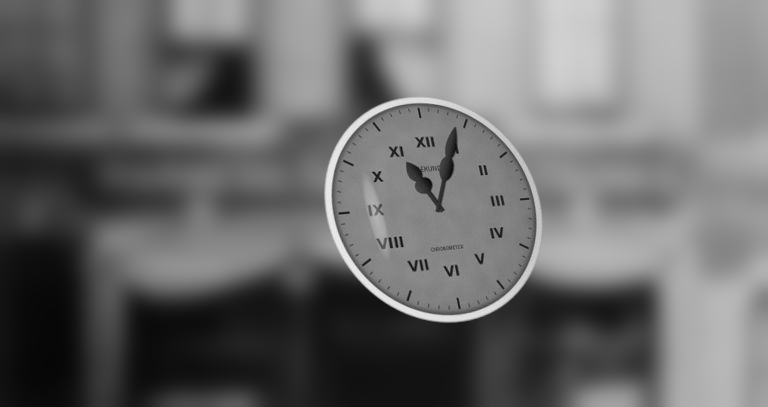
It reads 11h04
